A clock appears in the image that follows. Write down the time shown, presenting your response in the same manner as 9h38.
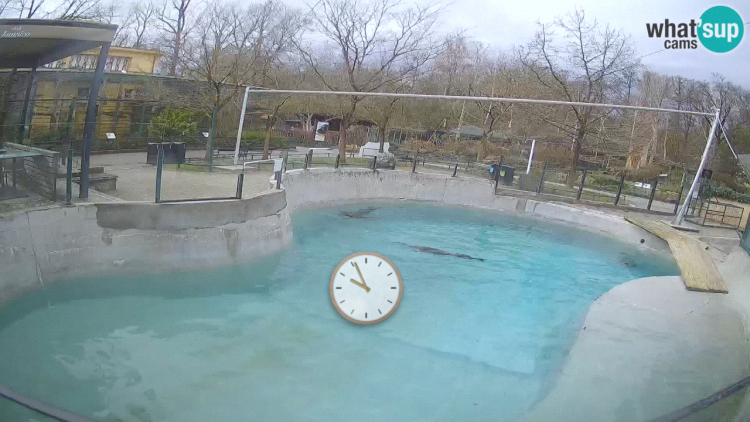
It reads 9h56
